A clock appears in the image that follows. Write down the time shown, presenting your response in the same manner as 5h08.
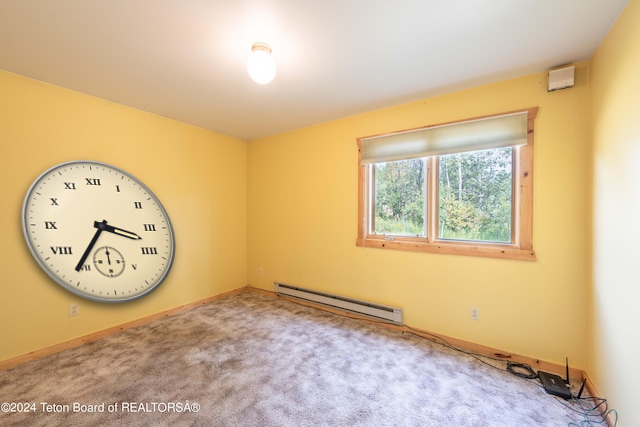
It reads 3h36
